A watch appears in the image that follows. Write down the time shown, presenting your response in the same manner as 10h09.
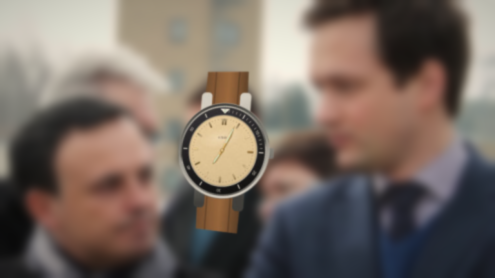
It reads 7h04
